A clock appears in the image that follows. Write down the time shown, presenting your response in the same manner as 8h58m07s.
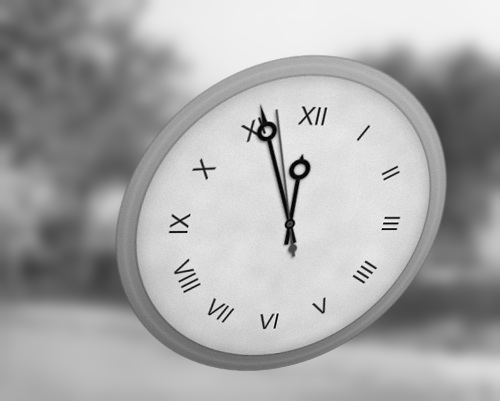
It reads 11h55m57s
